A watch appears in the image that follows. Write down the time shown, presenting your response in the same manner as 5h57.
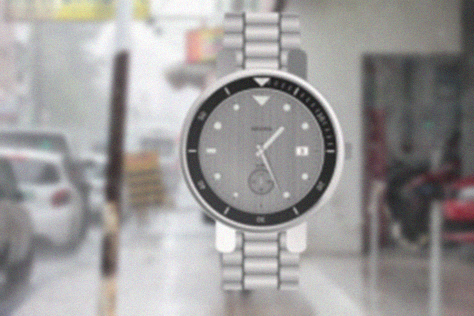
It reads 1h26
